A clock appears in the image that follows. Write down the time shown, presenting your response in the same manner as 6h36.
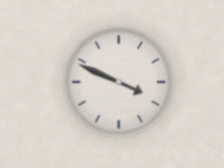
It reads 3h49
